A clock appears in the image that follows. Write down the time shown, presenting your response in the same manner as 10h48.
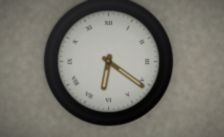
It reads 6h21
